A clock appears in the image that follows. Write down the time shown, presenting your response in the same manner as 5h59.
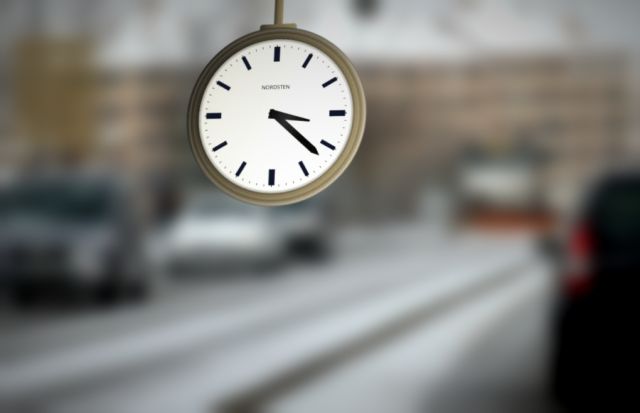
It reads 3h22
